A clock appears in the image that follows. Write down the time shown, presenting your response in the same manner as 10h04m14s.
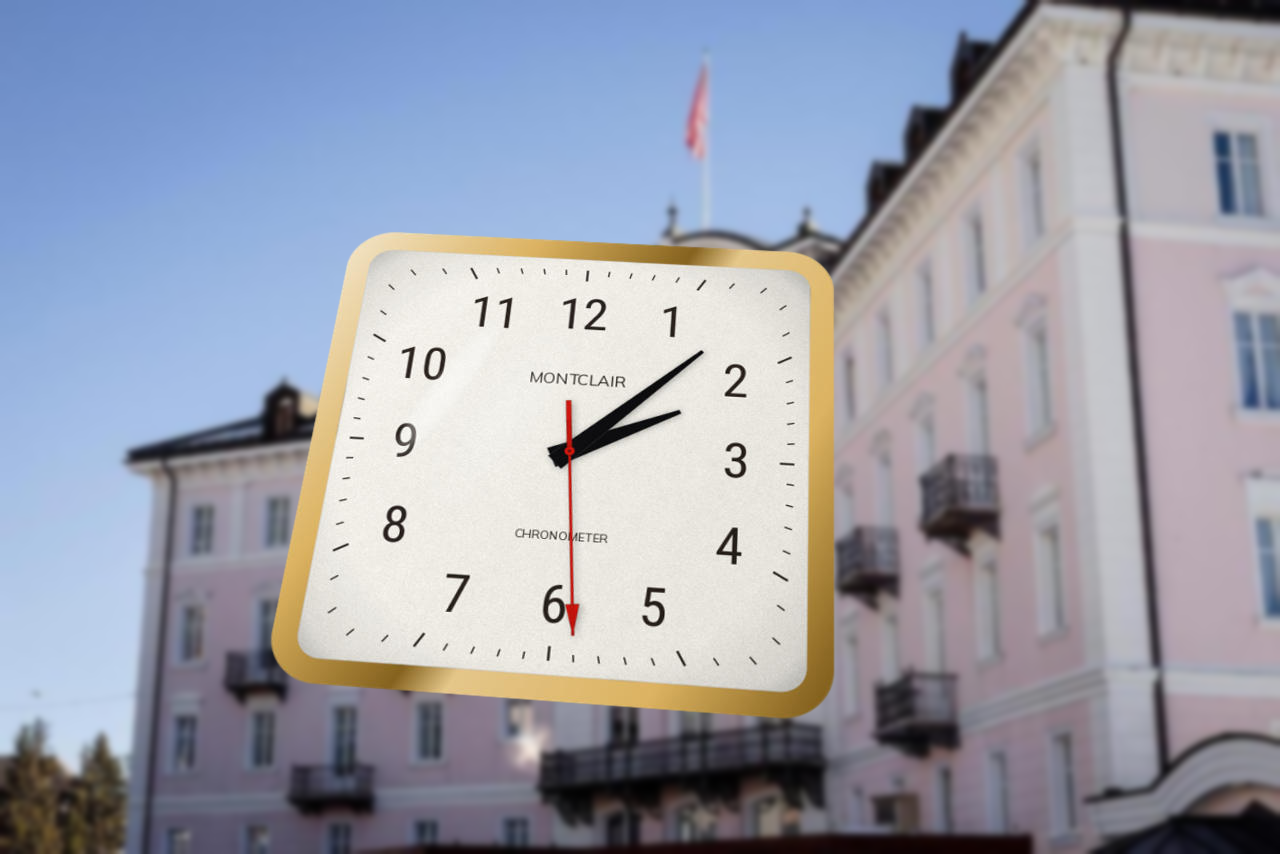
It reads 2h07m29s
